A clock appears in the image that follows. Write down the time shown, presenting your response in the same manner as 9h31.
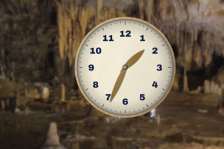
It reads 1h34
